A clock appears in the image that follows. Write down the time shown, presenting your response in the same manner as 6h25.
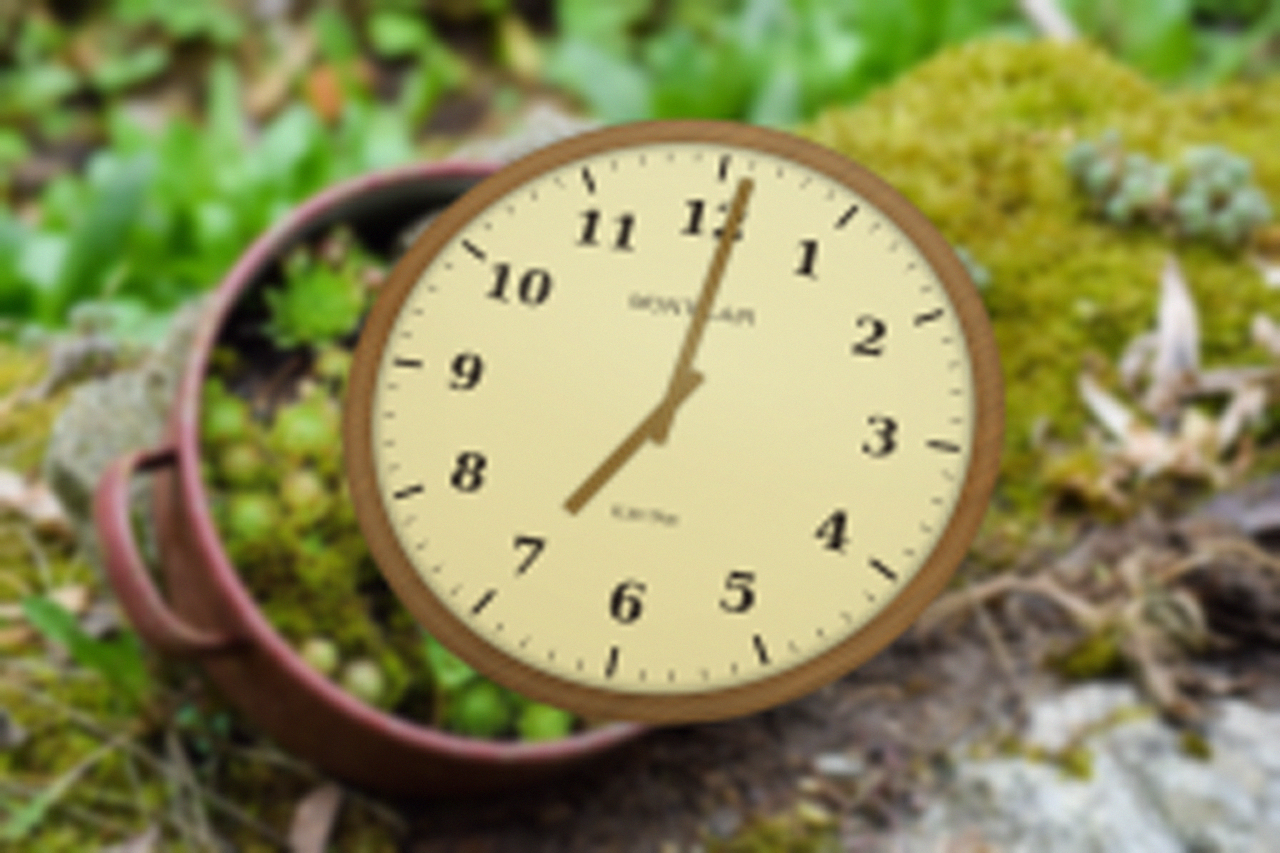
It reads 7h01
